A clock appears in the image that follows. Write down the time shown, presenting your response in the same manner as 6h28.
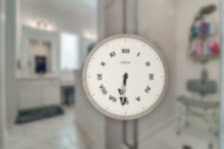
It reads 6h31
